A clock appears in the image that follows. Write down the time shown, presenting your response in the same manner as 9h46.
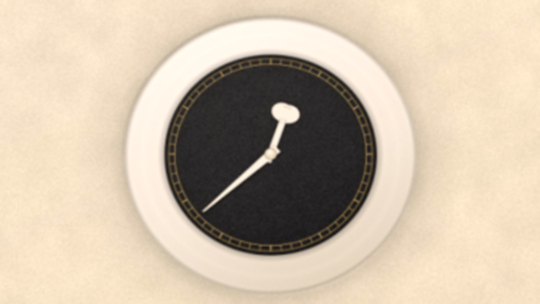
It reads 12h38
